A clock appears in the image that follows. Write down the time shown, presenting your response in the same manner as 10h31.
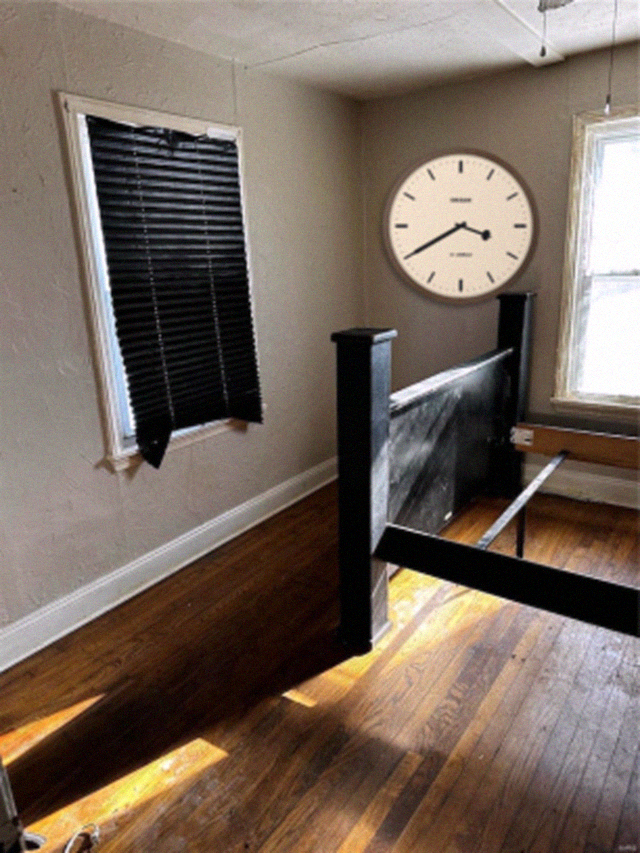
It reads 3h40
